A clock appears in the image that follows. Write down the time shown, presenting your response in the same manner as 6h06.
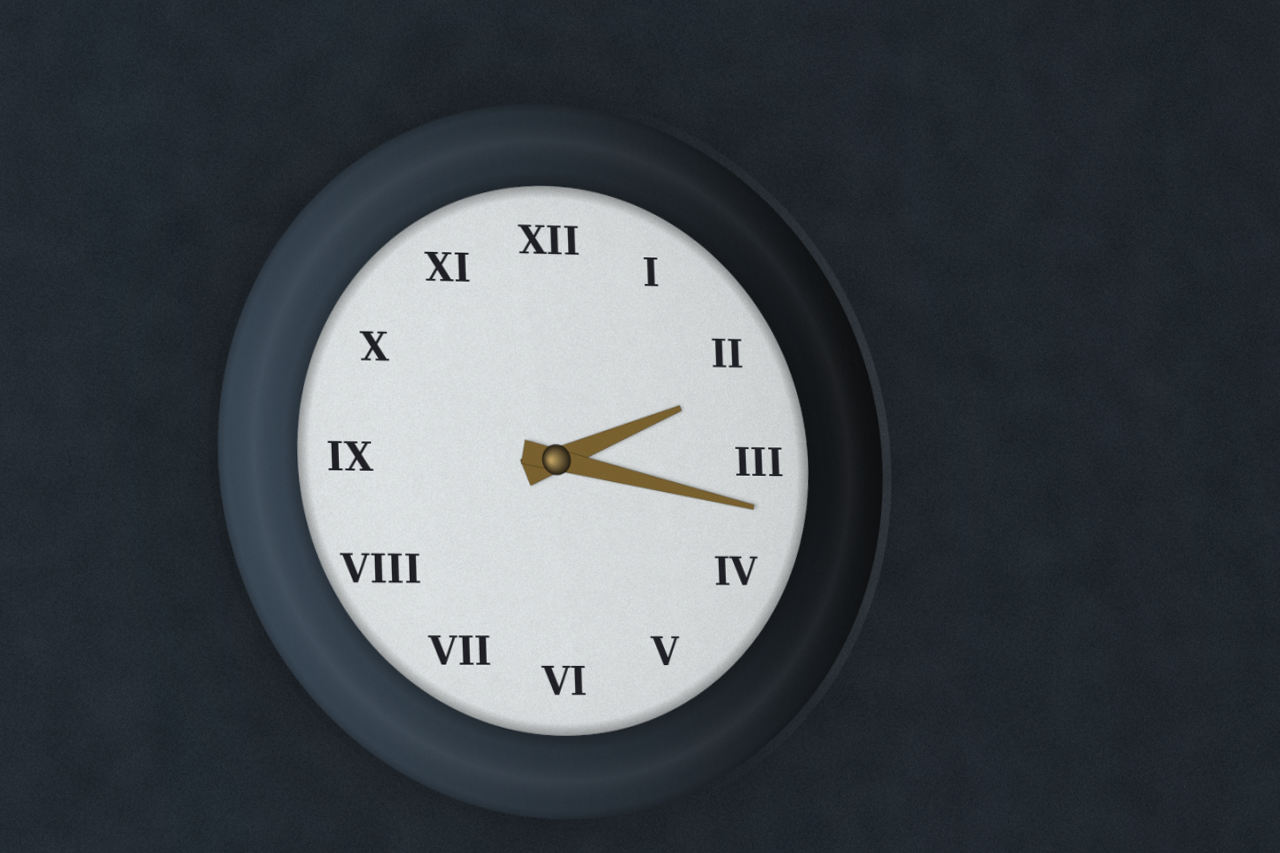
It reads 2h17
